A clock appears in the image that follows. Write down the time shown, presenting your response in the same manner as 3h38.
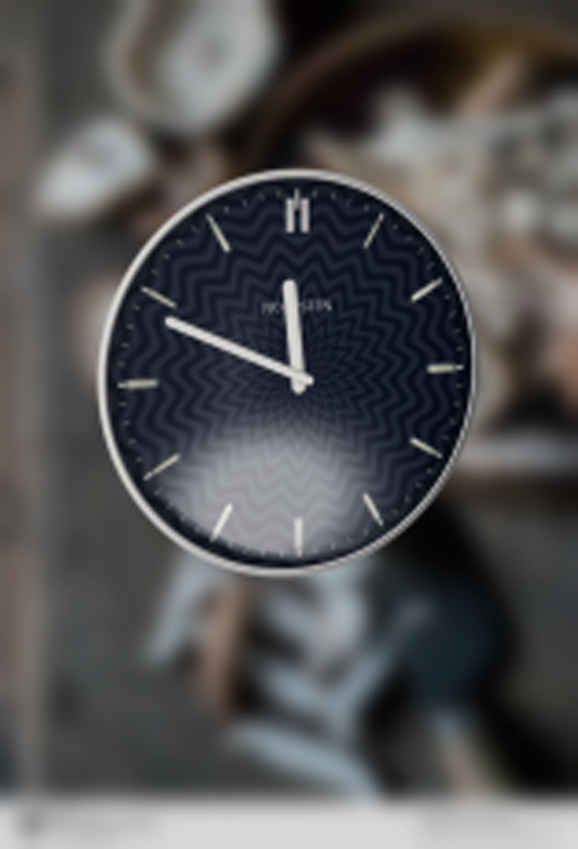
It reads 11h49
